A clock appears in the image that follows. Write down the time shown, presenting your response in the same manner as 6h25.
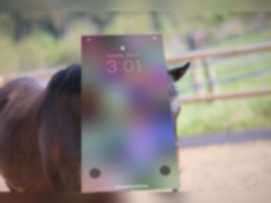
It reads 3h01
